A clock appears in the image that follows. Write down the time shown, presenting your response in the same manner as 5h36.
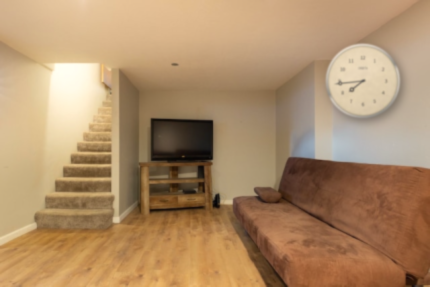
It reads 7h44
